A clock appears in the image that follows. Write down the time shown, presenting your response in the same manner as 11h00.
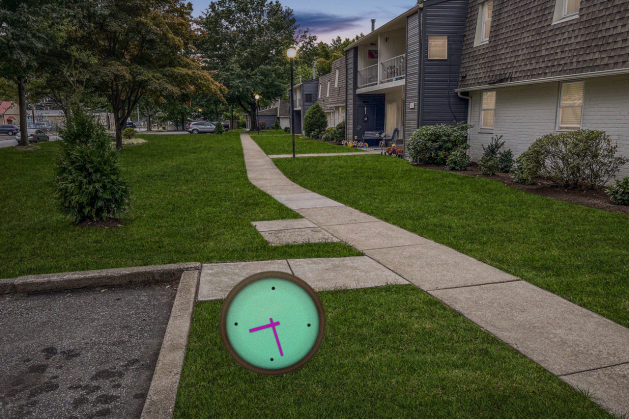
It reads 8h27
